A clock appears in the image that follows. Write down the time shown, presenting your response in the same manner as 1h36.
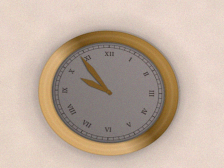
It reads 9h54
